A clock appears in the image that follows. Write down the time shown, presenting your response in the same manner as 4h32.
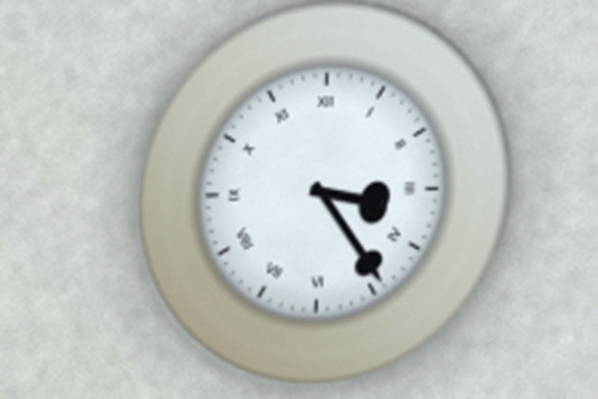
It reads 3h24
